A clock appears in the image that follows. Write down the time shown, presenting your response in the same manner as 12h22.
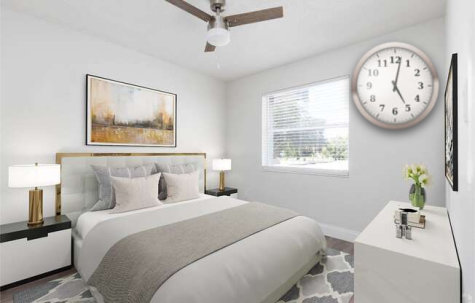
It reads 5h02
